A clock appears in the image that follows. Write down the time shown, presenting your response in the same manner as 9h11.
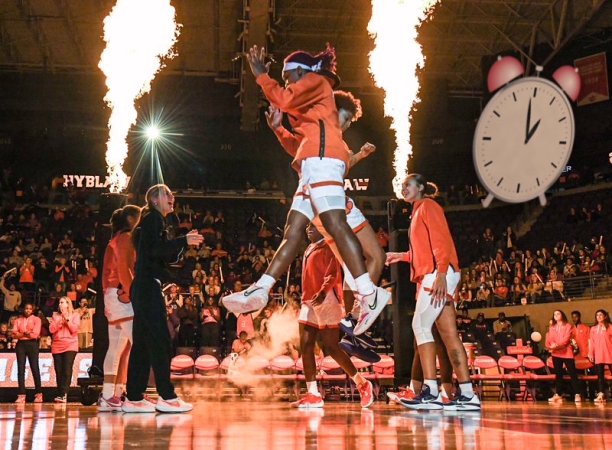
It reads 12h59
